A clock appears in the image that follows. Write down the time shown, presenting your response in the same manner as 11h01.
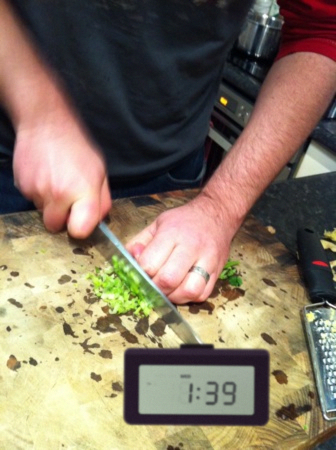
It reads 1h39
